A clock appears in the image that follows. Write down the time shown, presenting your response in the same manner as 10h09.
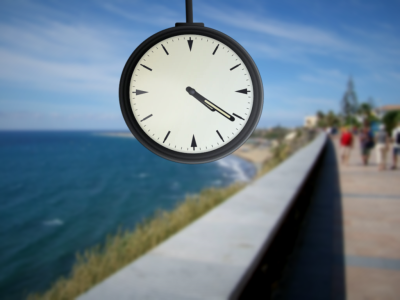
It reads 4h21
